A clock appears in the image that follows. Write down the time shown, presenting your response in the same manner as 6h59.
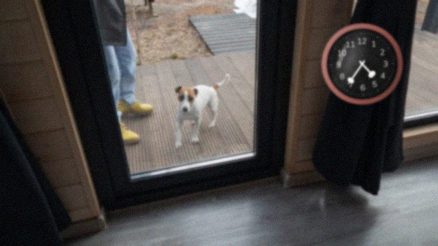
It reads 4h36
